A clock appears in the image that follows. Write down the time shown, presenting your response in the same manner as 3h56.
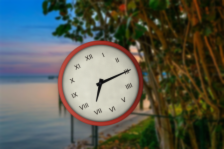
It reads 7h15
